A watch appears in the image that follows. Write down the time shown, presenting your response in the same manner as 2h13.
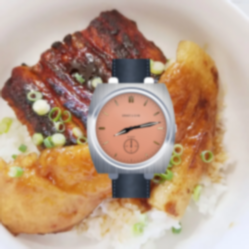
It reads 8h13
